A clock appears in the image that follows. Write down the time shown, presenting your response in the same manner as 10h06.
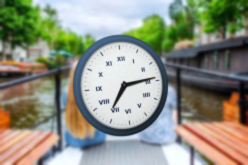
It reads 7h14
